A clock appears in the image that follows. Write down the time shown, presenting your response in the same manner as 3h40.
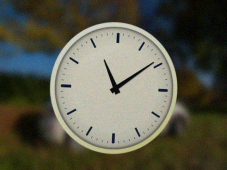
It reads 11h09
